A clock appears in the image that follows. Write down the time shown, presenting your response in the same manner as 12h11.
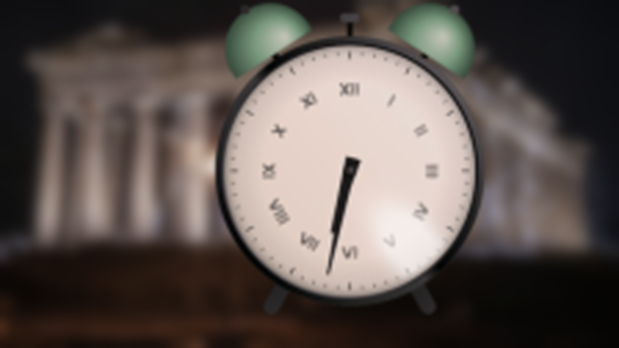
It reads 6h32
